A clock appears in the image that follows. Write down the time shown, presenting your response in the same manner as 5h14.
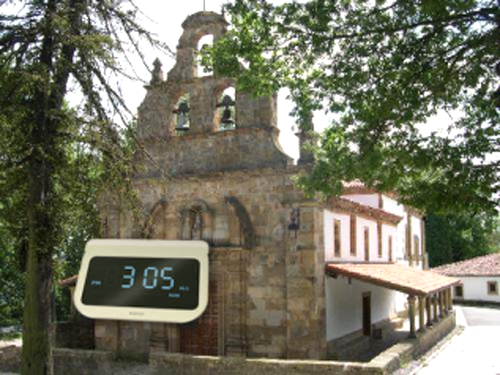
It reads 3h05
